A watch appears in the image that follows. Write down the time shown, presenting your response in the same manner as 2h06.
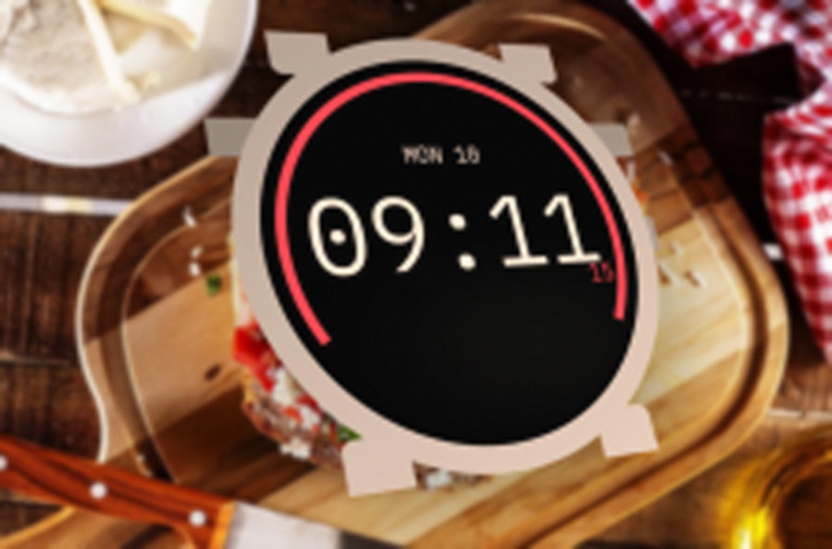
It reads 9h11
